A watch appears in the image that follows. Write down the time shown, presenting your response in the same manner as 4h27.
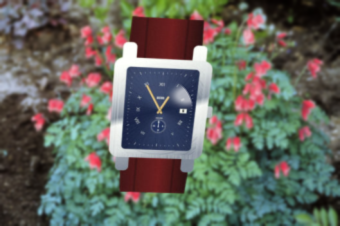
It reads 12h55
